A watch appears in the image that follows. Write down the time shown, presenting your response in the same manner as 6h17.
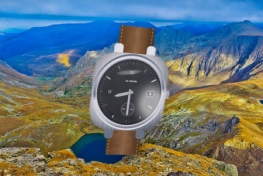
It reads 8h30
